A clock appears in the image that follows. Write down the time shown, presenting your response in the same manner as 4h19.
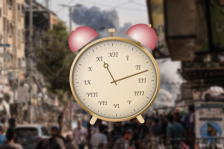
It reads 11h12
